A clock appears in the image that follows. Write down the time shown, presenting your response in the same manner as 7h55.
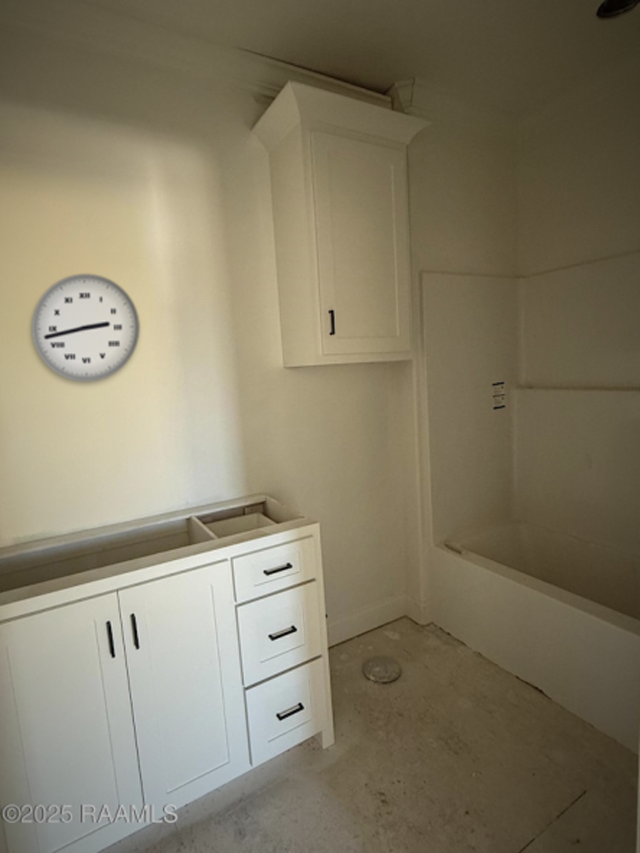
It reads 2h43
